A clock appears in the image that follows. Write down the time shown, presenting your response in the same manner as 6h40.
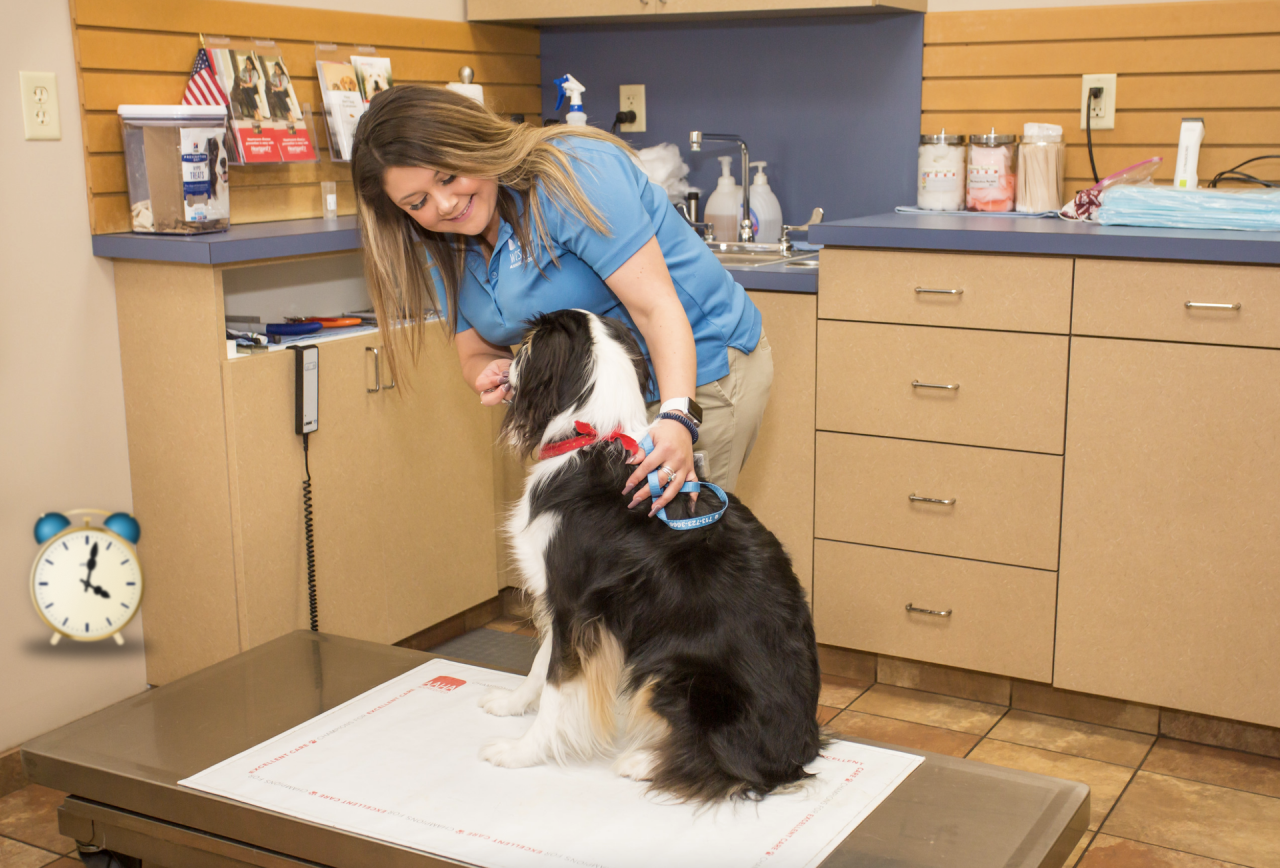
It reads 4h02
